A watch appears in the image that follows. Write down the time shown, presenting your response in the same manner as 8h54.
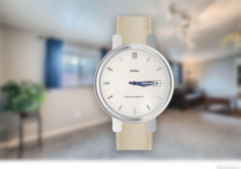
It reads 3h15
